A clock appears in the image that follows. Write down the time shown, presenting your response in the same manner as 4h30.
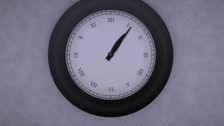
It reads 1h06
